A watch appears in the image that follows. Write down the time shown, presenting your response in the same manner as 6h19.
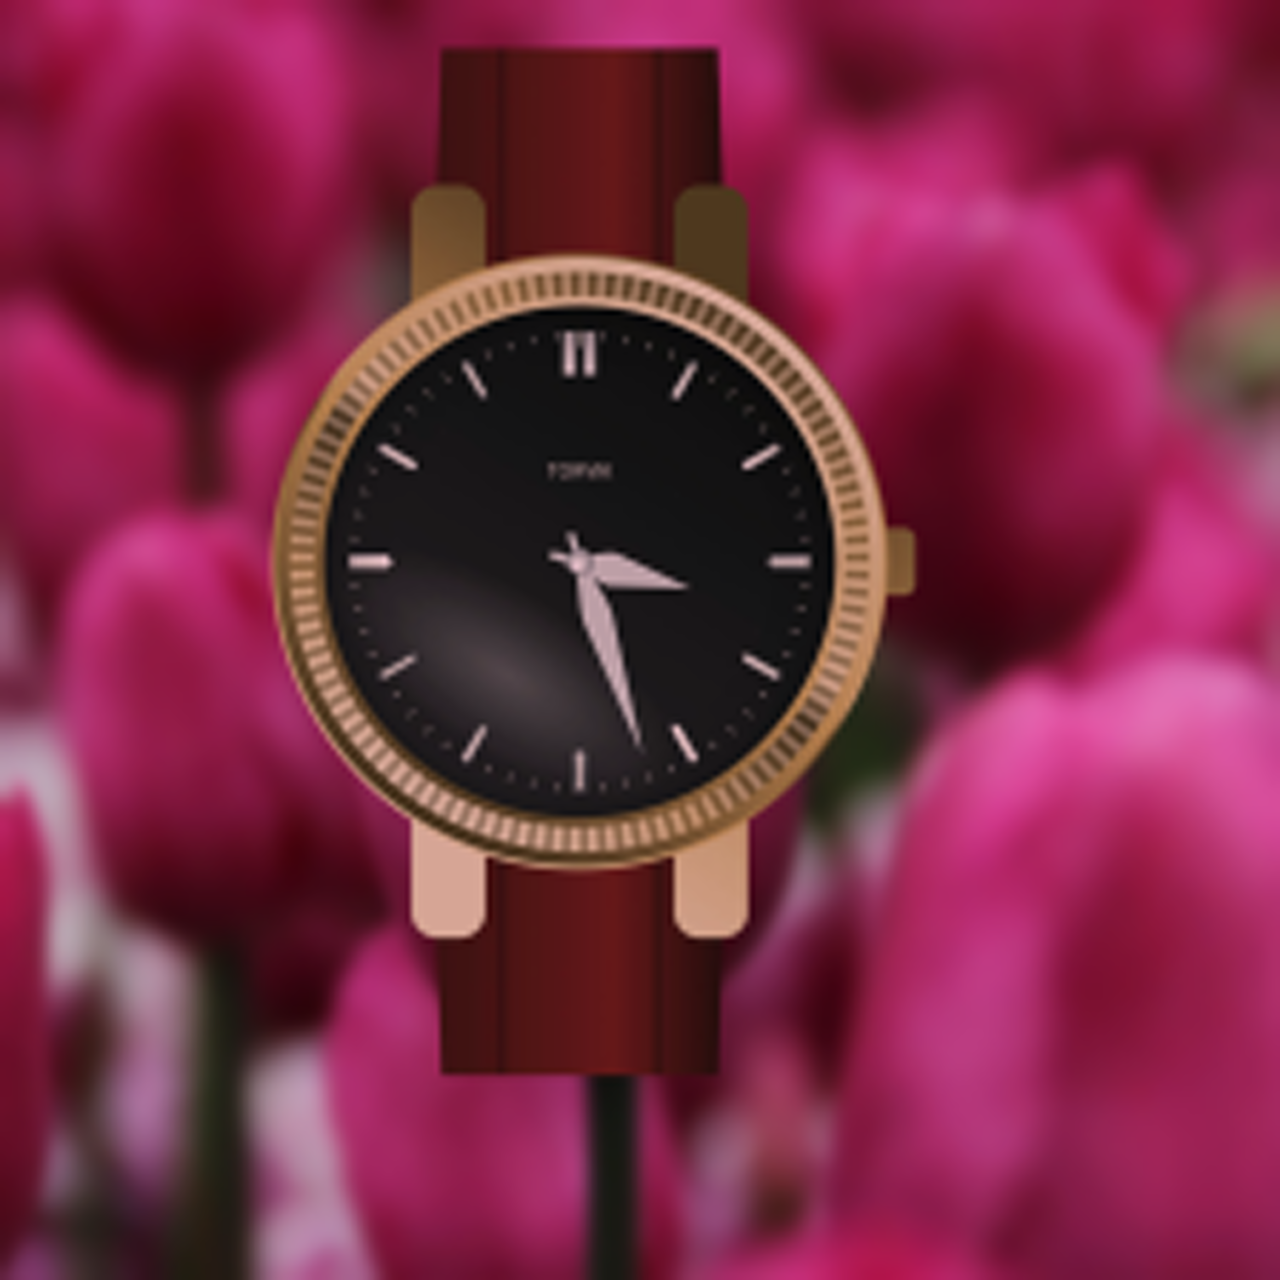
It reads 3h27
